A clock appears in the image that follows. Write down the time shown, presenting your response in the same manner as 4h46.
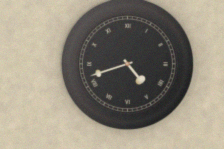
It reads 4h42
